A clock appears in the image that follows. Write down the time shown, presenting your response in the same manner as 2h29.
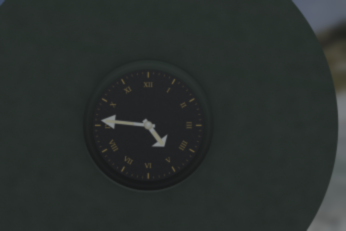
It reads 4h46
